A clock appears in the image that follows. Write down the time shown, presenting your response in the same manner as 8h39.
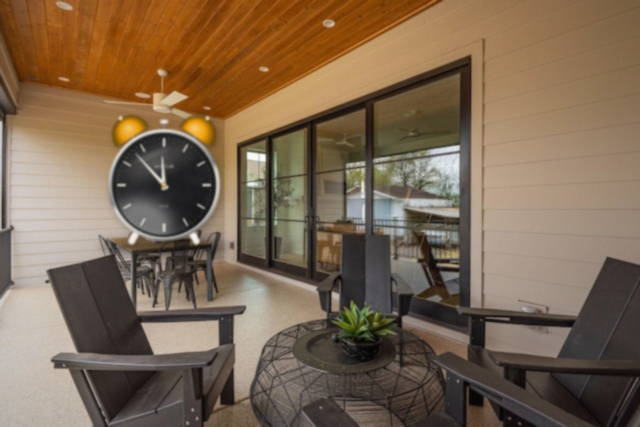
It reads 11h53
